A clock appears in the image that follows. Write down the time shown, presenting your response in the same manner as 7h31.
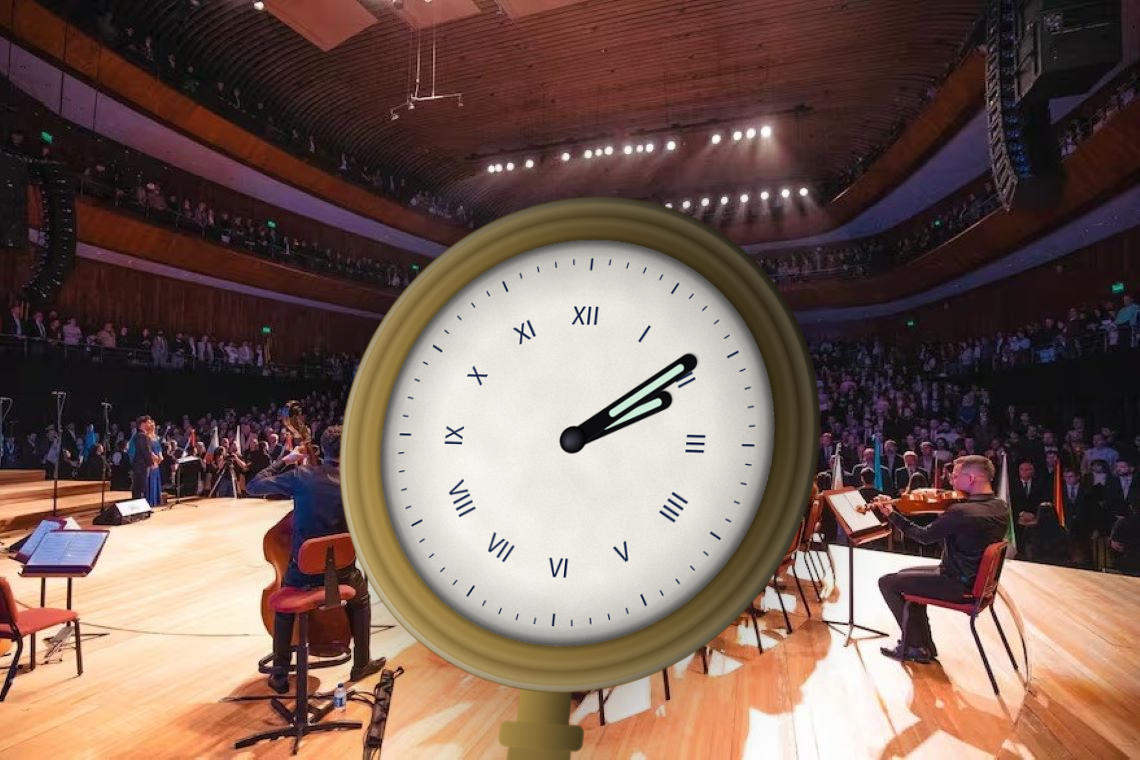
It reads 2h09
